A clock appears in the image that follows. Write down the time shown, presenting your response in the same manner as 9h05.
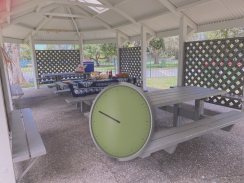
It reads 9h49
